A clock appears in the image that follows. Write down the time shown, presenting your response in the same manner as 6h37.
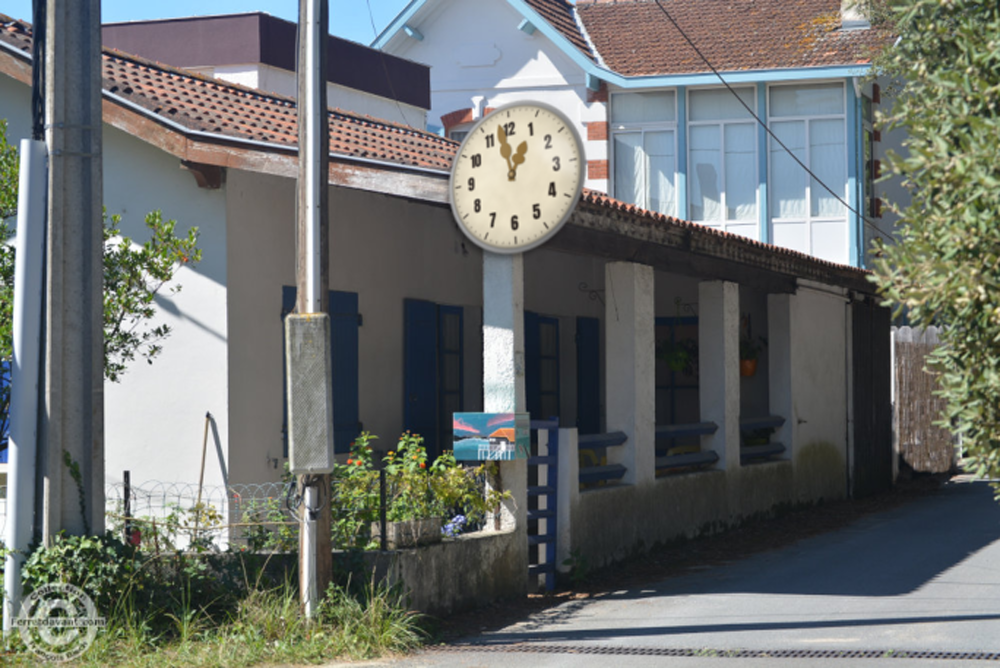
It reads 12h58
